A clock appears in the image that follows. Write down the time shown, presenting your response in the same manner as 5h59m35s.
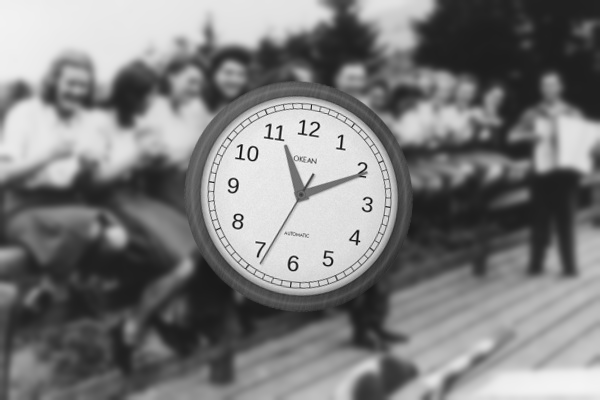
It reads 11h10m34s
